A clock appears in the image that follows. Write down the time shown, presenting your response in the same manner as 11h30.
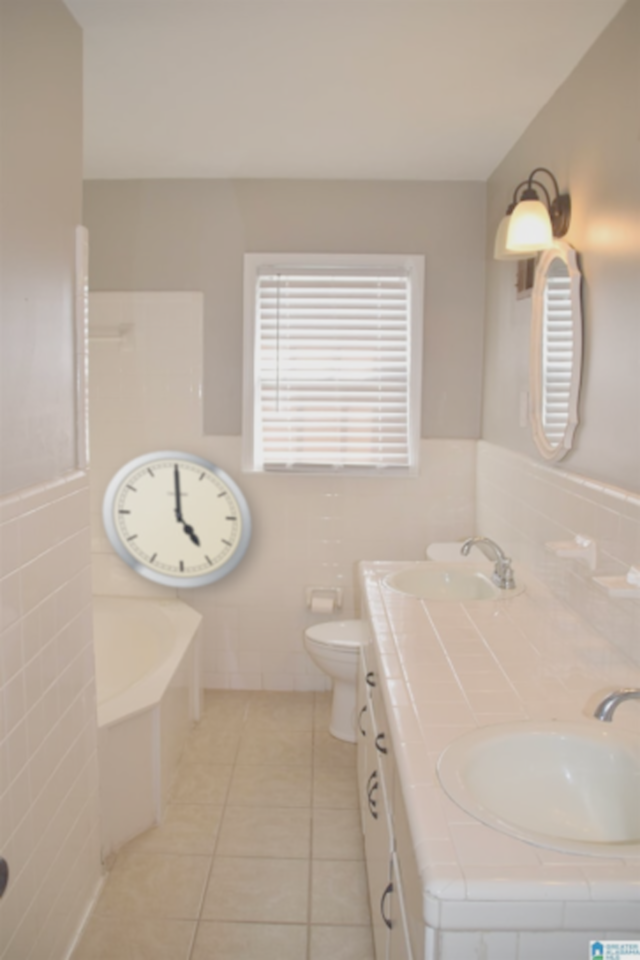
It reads 5h00
